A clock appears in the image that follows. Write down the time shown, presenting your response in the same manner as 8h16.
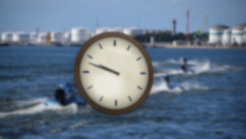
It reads 9h48
